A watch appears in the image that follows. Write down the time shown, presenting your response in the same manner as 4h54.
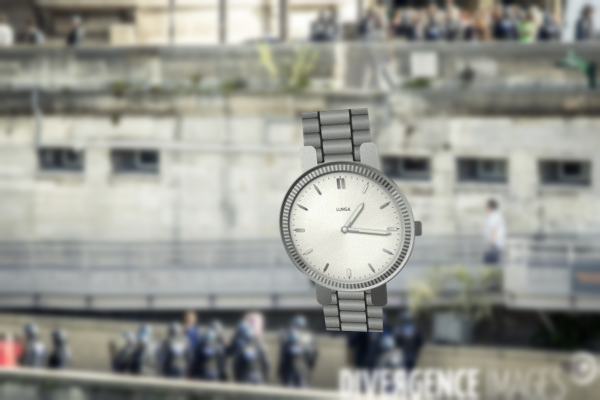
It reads 1h16
